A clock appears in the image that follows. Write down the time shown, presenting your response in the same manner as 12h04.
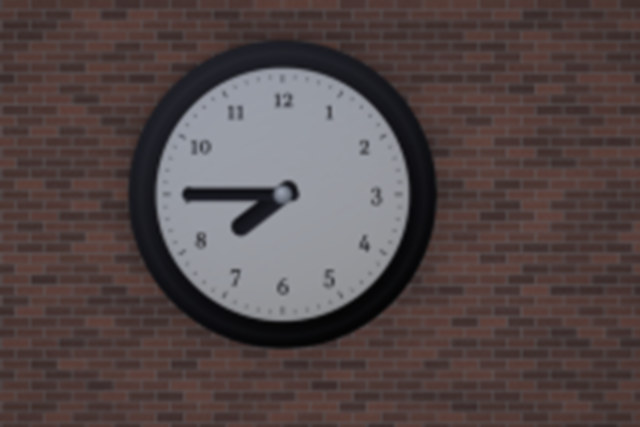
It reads 7h45
